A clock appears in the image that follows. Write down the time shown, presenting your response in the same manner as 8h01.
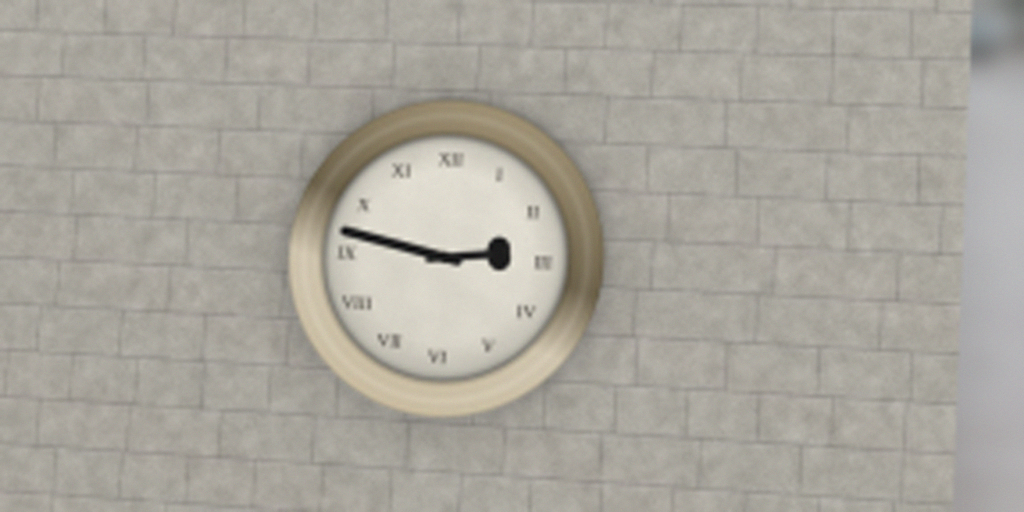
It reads 2h47
